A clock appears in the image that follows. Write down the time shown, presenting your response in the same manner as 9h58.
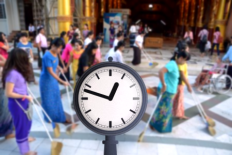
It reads 12h48
